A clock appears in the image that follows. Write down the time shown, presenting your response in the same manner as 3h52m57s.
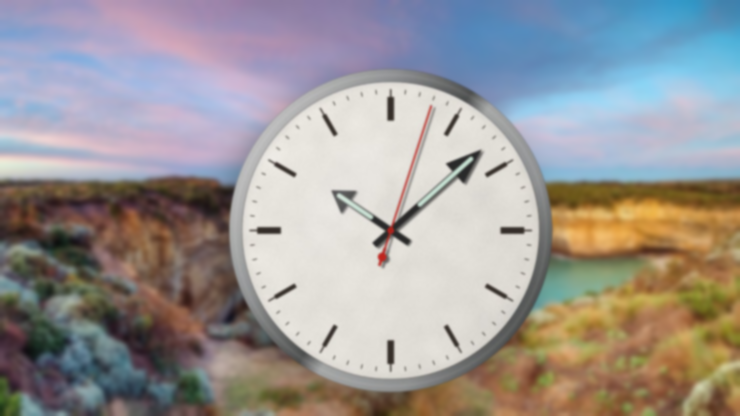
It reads 10h08m03s
